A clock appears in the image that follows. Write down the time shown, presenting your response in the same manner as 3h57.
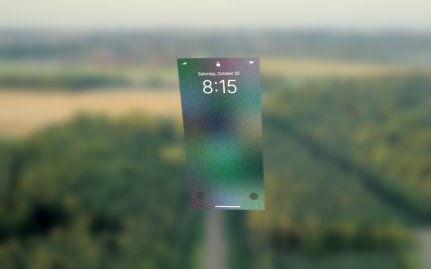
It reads 8h15
